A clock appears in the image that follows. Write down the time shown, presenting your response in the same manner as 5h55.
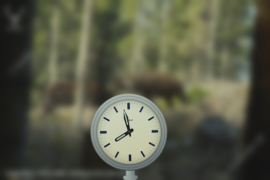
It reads 7h58
